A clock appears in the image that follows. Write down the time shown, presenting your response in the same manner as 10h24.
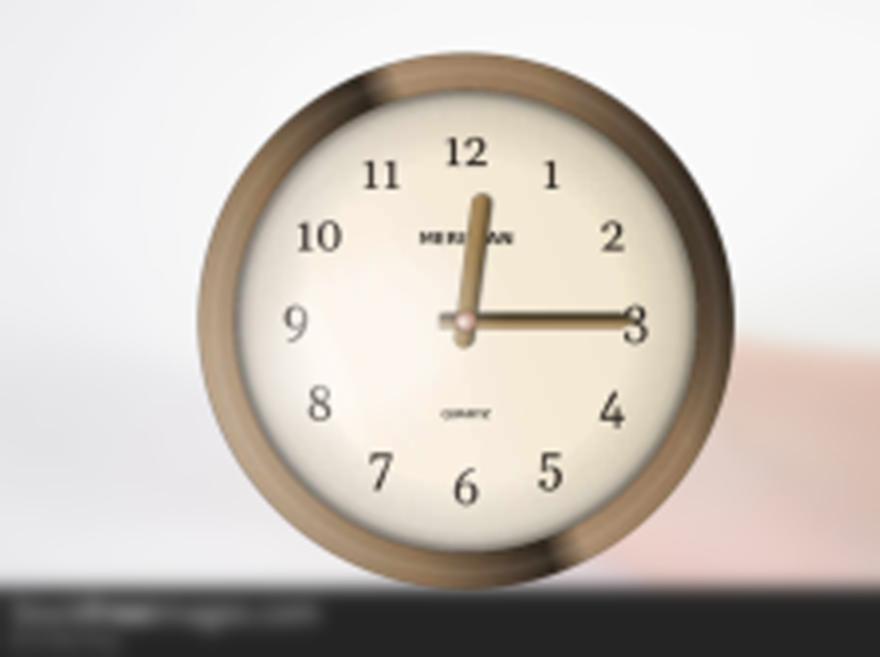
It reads 12h15
